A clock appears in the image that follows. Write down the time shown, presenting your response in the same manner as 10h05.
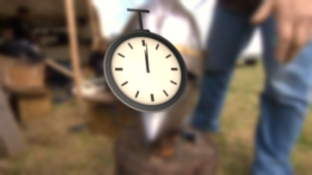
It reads 12h01
